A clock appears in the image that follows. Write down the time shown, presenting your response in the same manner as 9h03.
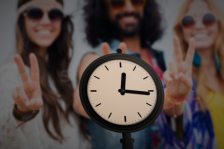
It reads 12h16
